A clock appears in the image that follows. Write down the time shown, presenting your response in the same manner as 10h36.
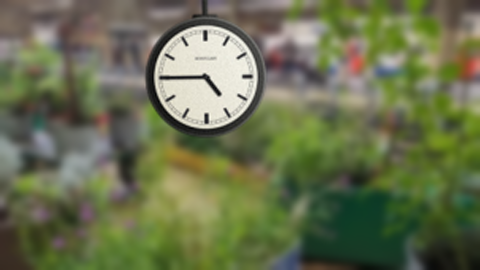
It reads 4h45
